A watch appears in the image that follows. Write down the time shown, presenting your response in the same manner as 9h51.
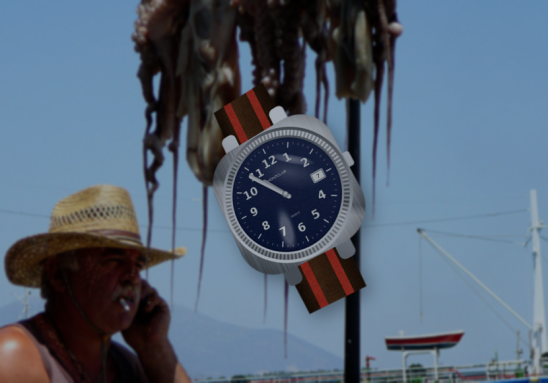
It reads 10h54
